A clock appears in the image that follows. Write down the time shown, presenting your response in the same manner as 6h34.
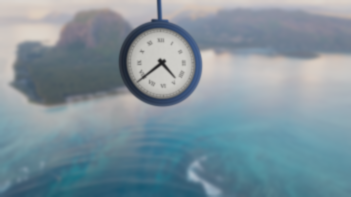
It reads 4h39
